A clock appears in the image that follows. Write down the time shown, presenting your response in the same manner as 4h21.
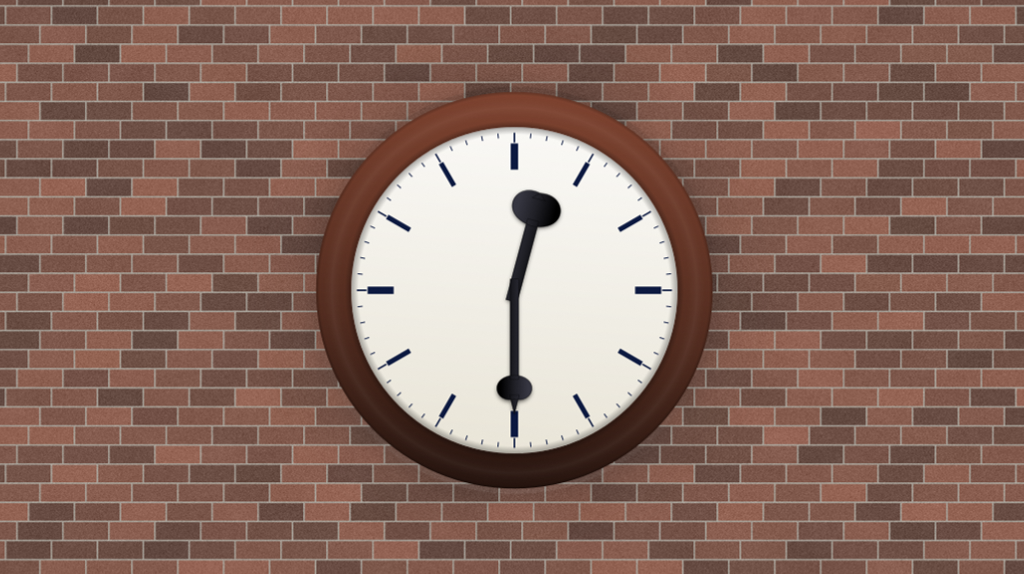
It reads 12h30
